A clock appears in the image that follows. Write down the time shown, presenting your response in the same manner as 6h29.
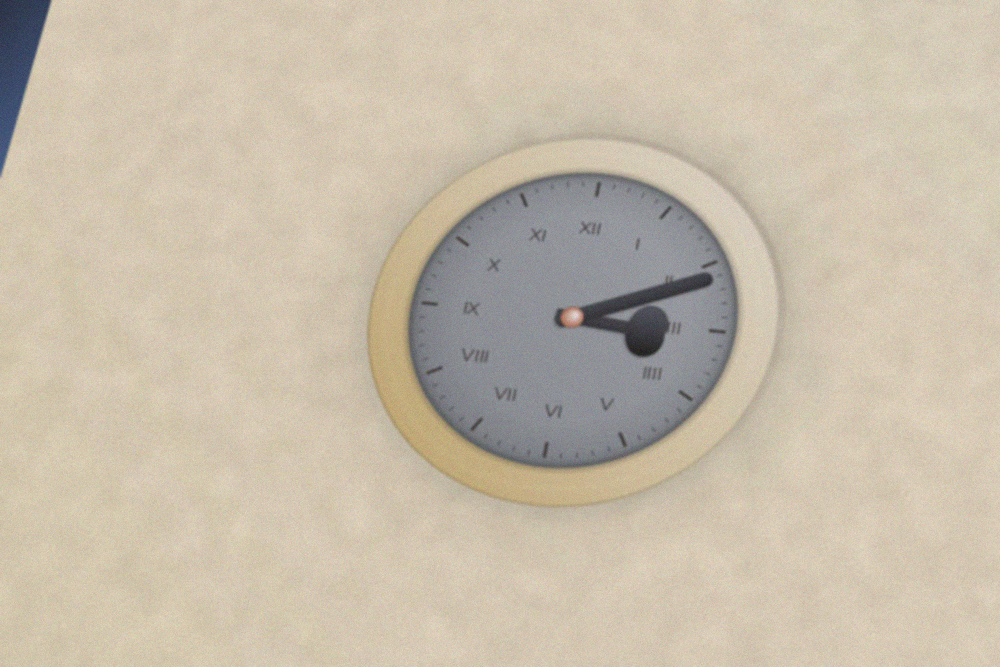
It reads 3h11
